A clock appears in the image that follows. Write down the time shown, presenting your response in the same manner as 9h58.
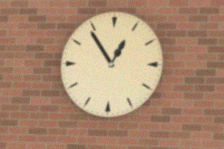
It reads 12h54
